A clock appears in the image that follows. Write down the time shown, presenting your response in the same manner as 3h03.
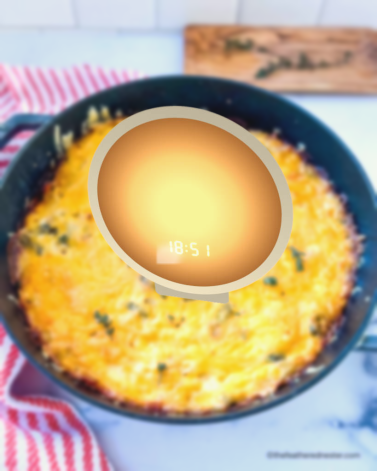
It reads 18h51
